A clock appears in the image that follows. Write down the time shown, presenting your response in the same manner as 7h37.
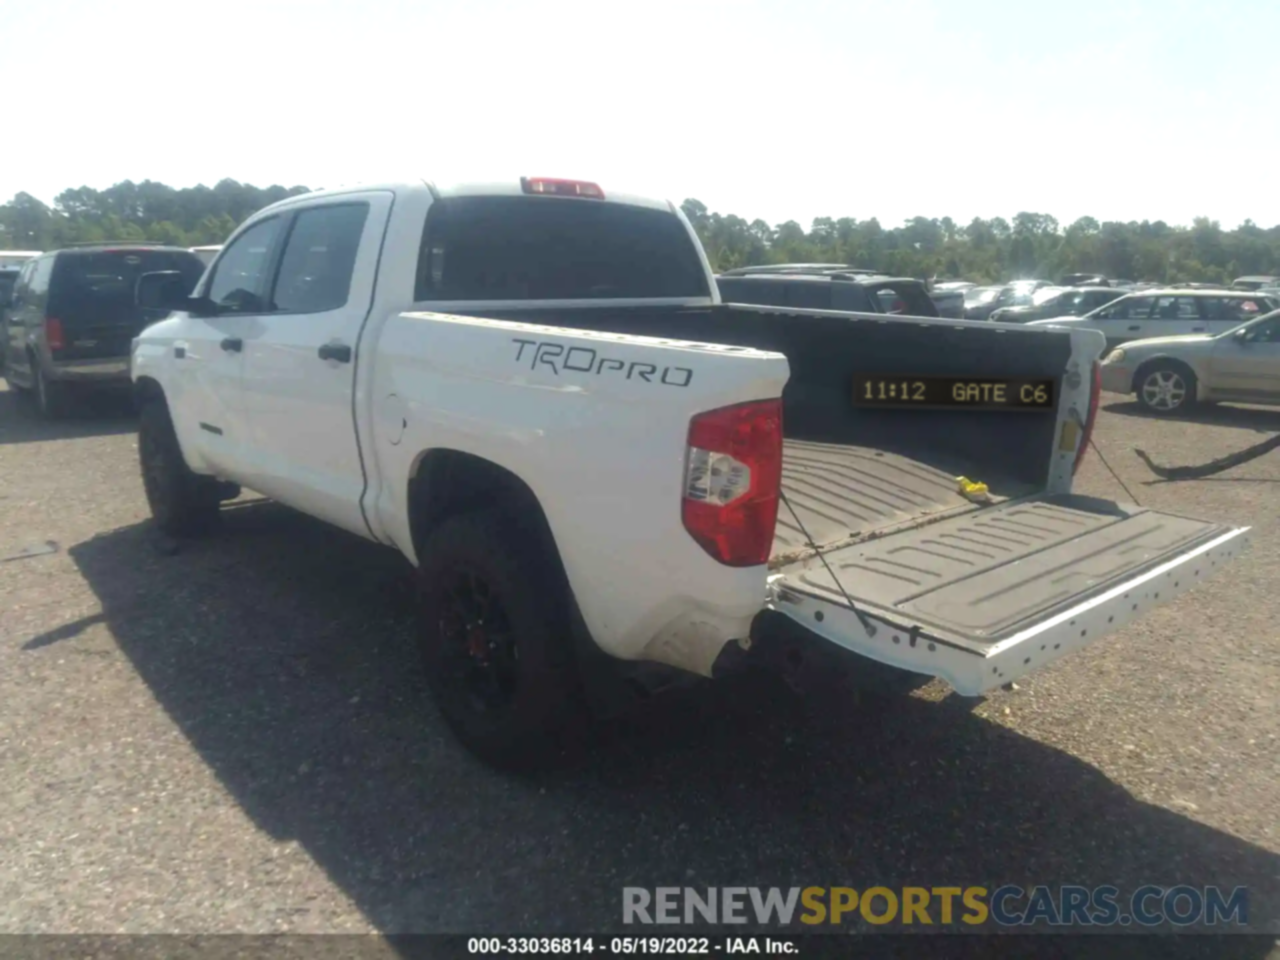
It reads 11h12
